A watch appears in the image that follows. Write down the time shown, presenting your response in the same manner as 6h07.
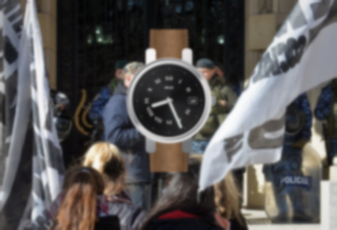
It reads 8h26
